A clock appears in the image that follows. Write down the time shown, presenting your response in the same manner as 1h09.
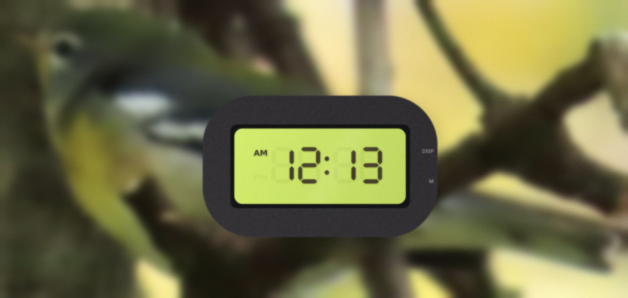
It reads 12h13
